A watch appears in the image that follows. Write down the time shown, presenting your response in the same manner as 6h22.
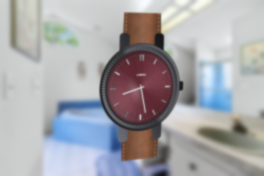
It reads 8h28
